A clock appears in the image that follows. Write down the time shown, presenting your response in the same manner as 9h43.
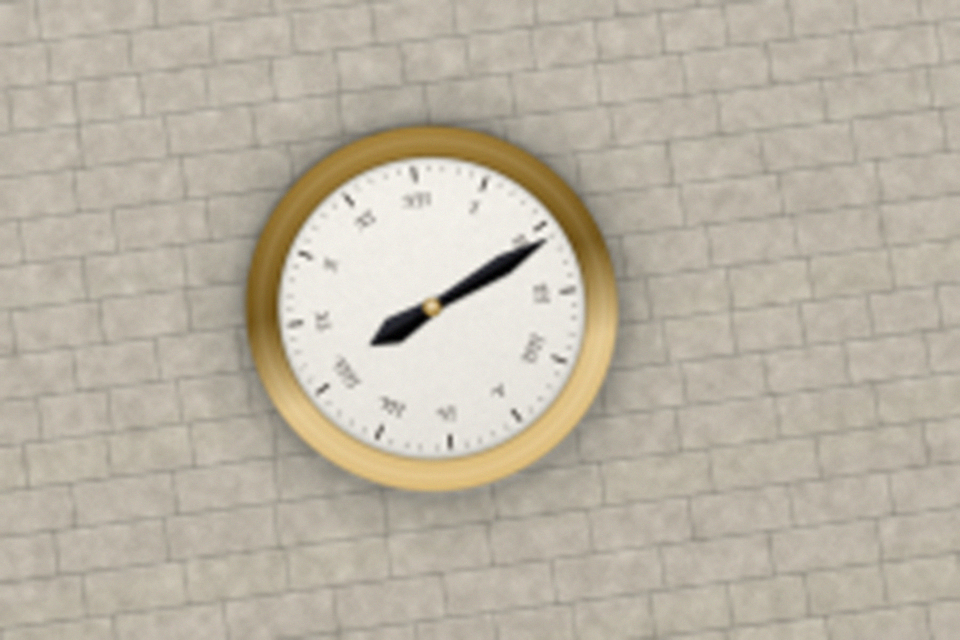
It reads 8h11
